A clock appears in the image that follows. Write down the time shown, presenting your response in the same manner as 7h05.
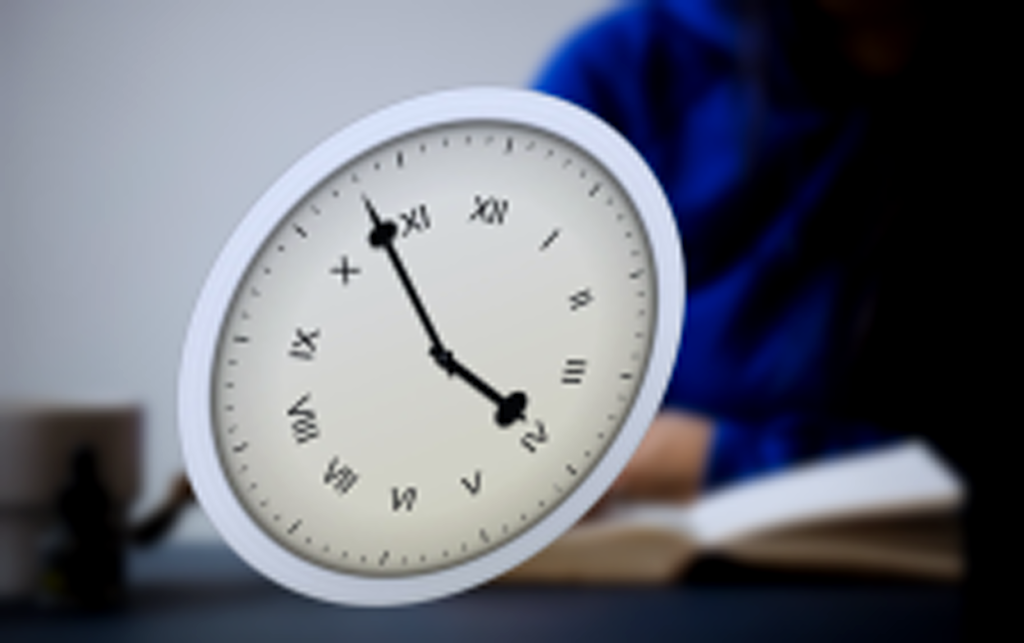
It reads 3h53
